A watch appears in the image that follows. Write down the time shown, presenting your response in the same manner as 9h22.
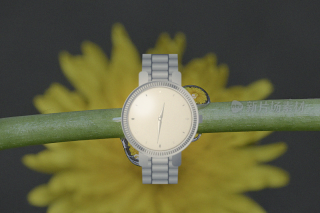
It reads 12h31
